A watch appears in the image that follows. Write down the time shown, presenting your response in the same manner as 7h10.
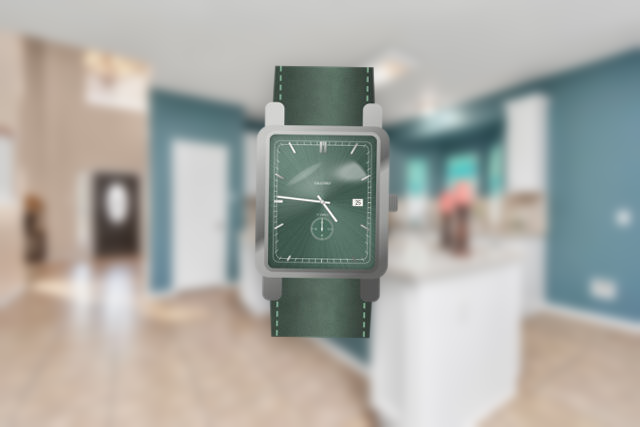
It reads 4h46
